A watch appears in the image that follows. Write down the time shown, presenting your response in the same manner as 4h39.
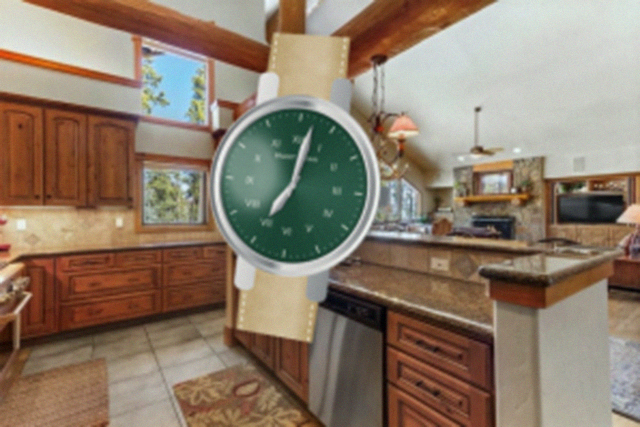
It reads 7h02
